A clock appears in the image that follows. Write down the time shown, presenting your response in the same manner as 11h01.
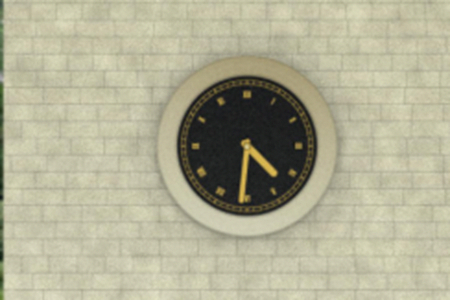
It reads 4h31
